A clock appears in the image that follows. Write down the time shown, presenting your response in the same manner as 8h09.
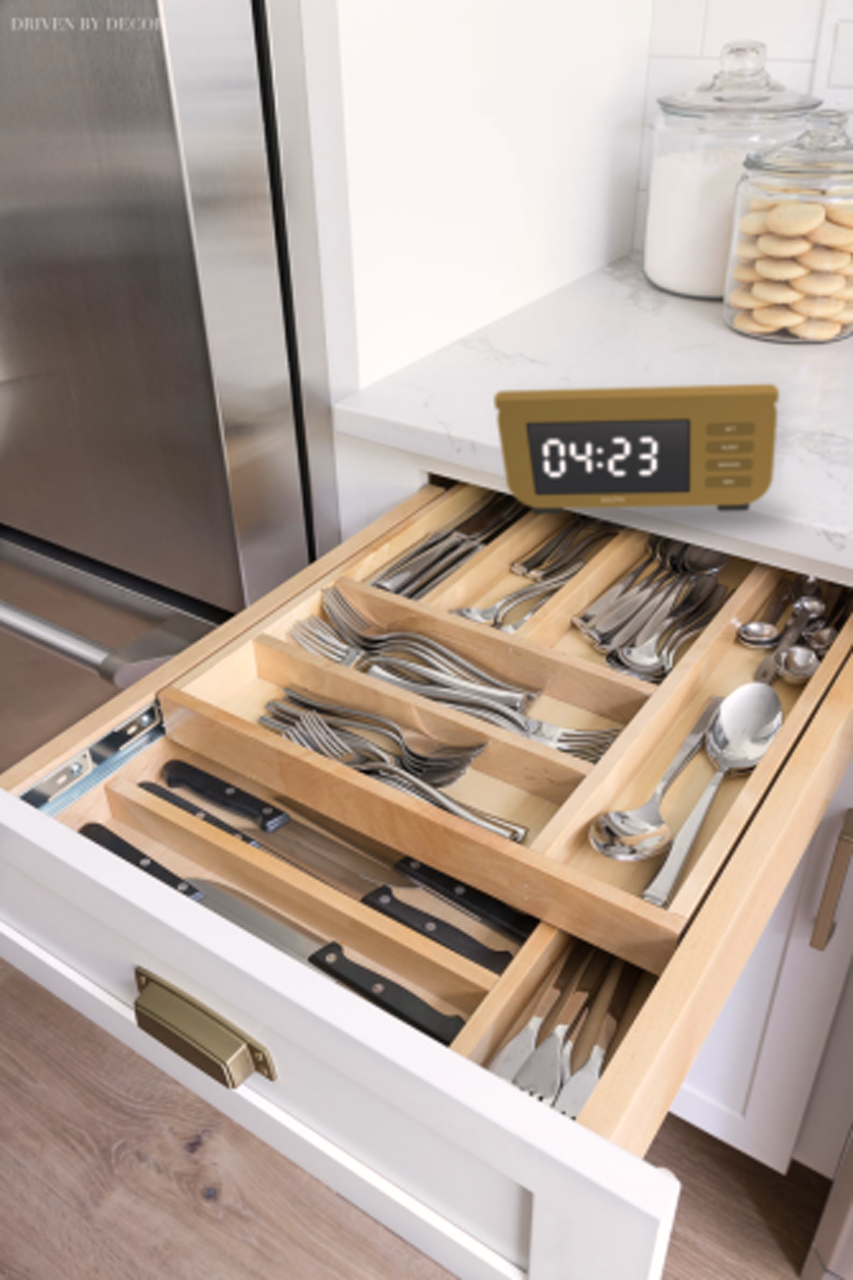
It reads 4h23
